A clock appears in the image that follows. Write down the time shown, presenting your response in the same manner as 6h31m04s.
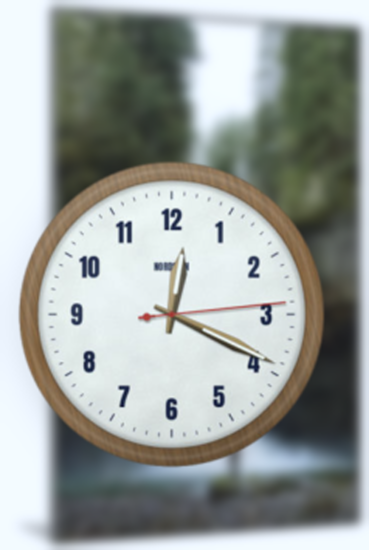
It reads 12h19m14s
